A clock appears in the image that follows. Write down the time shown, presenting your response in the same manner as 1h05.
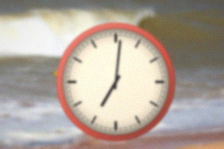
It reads 7h01
